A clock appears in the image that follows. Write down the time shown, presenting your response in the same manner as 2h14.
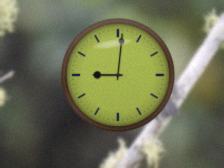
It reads 9h01
